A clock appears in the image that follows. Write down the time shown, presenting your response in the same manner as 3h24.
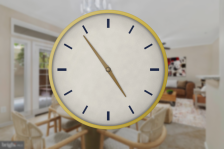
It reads 4h54
